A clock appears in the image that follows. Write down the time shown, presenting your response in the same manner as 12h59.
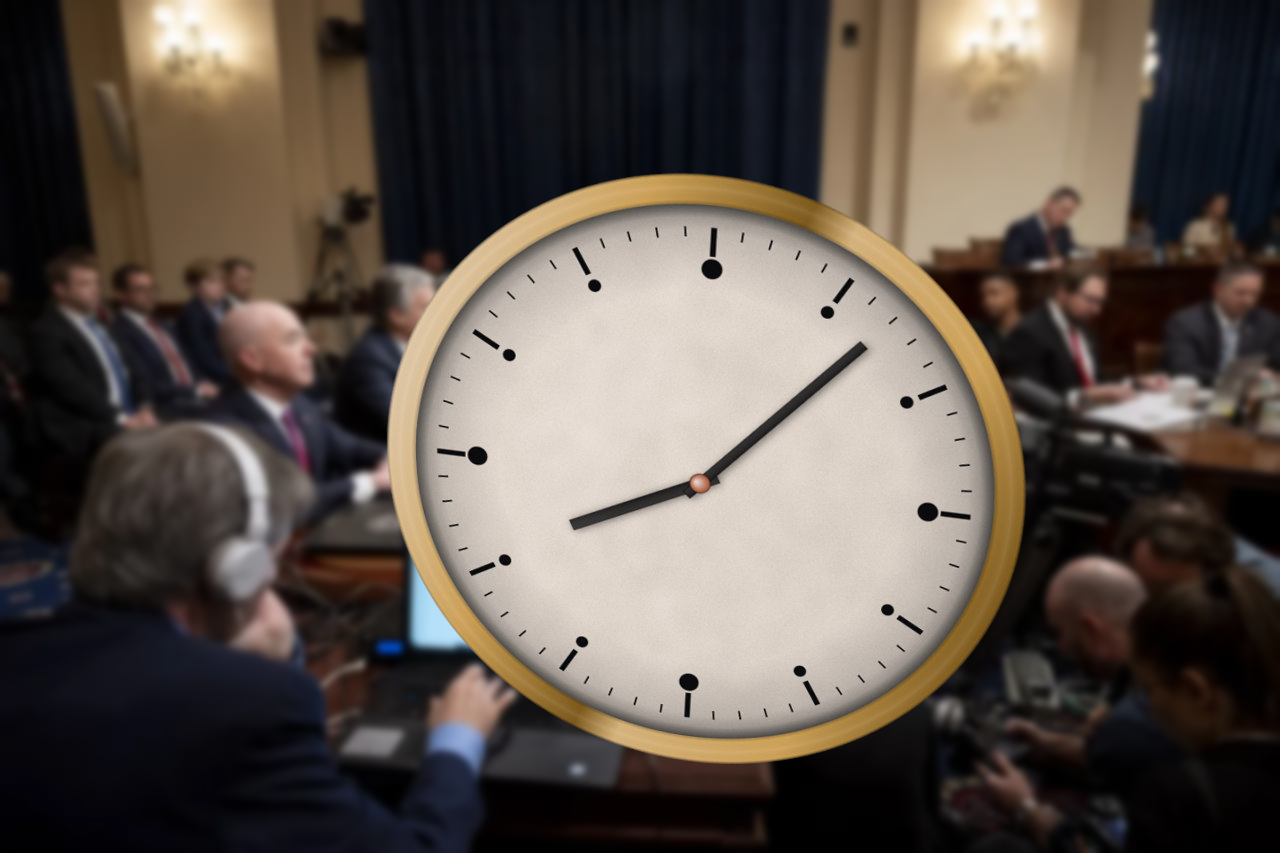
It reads 8h07
